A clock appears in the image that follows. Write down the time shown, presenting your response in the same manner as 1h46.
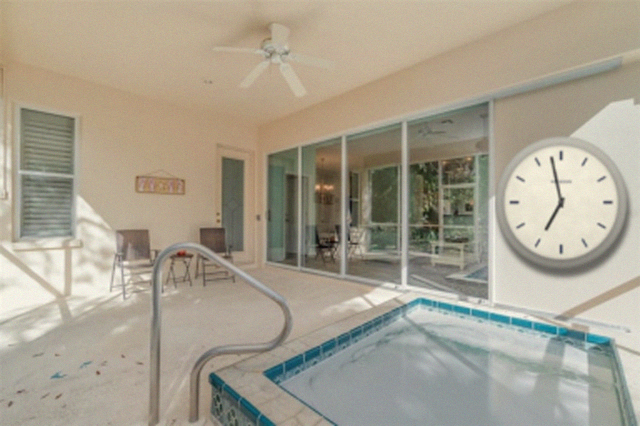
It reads 6h58
